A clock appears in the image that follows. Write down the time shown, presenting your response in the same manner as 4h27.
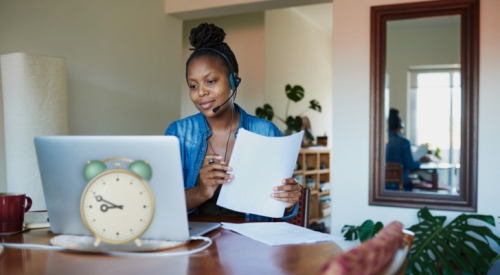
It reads 8h49
